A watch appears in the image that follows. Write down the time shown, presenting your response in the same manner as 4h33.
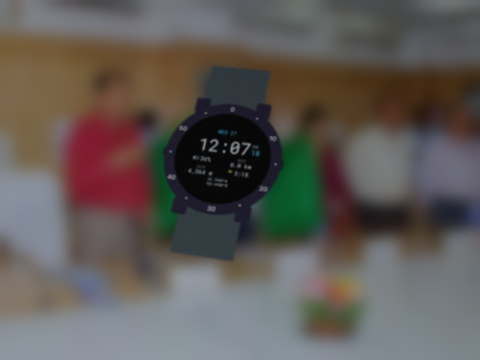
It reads 12h07
